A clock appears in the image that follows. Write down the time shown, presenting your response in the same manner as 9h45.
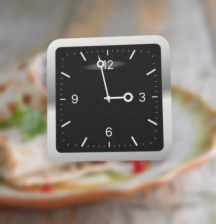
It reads 2h58
